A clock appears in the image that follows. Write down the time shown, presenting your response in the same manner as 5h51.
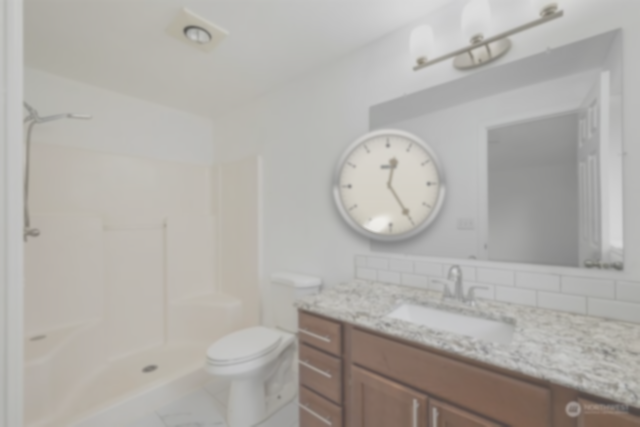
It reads 12h25
